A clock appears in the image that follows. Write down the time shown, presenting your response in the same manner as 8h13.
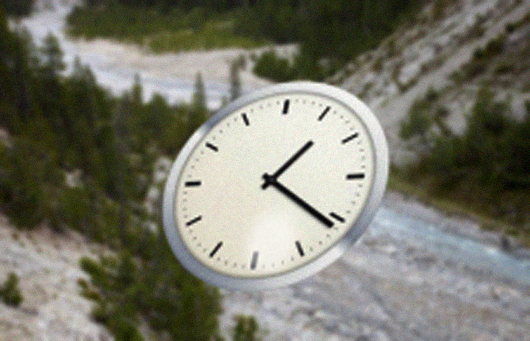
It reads 1h21
